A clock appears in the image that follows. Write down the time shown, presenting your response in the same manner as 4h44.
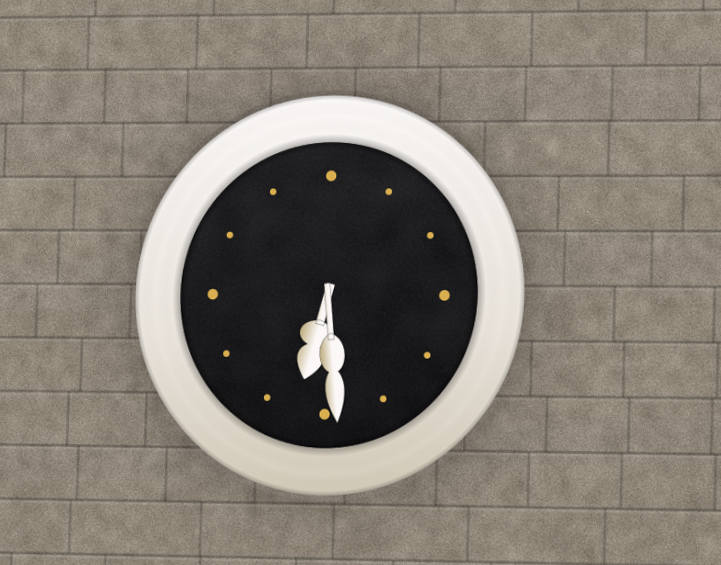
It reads 6h29
